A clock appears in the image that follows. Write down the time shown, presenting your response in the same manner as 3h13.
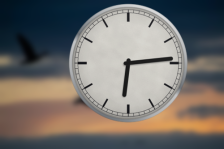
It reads 6h14
